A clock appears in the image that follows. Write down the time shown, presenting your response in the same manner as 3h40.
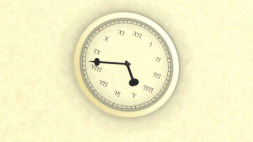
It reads 4h42
